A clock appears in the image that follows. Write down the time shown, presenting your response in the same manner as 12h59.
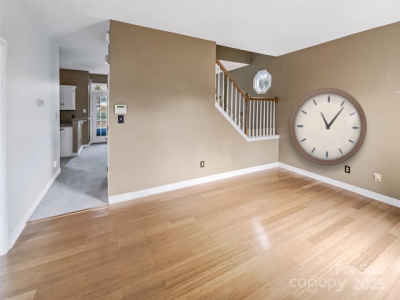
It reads 11h06
